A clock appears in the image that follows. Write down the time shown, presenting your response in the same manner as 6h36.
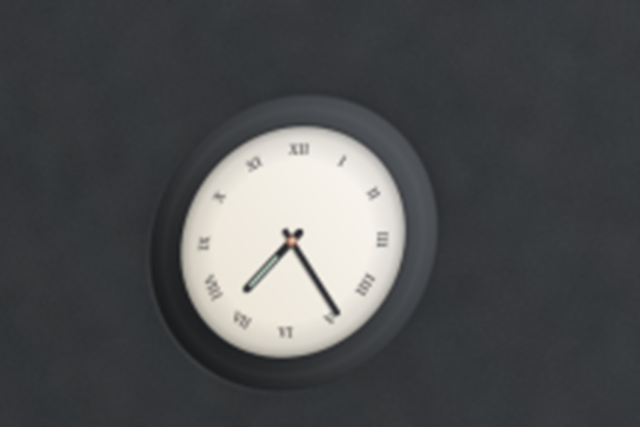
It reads 7h24
